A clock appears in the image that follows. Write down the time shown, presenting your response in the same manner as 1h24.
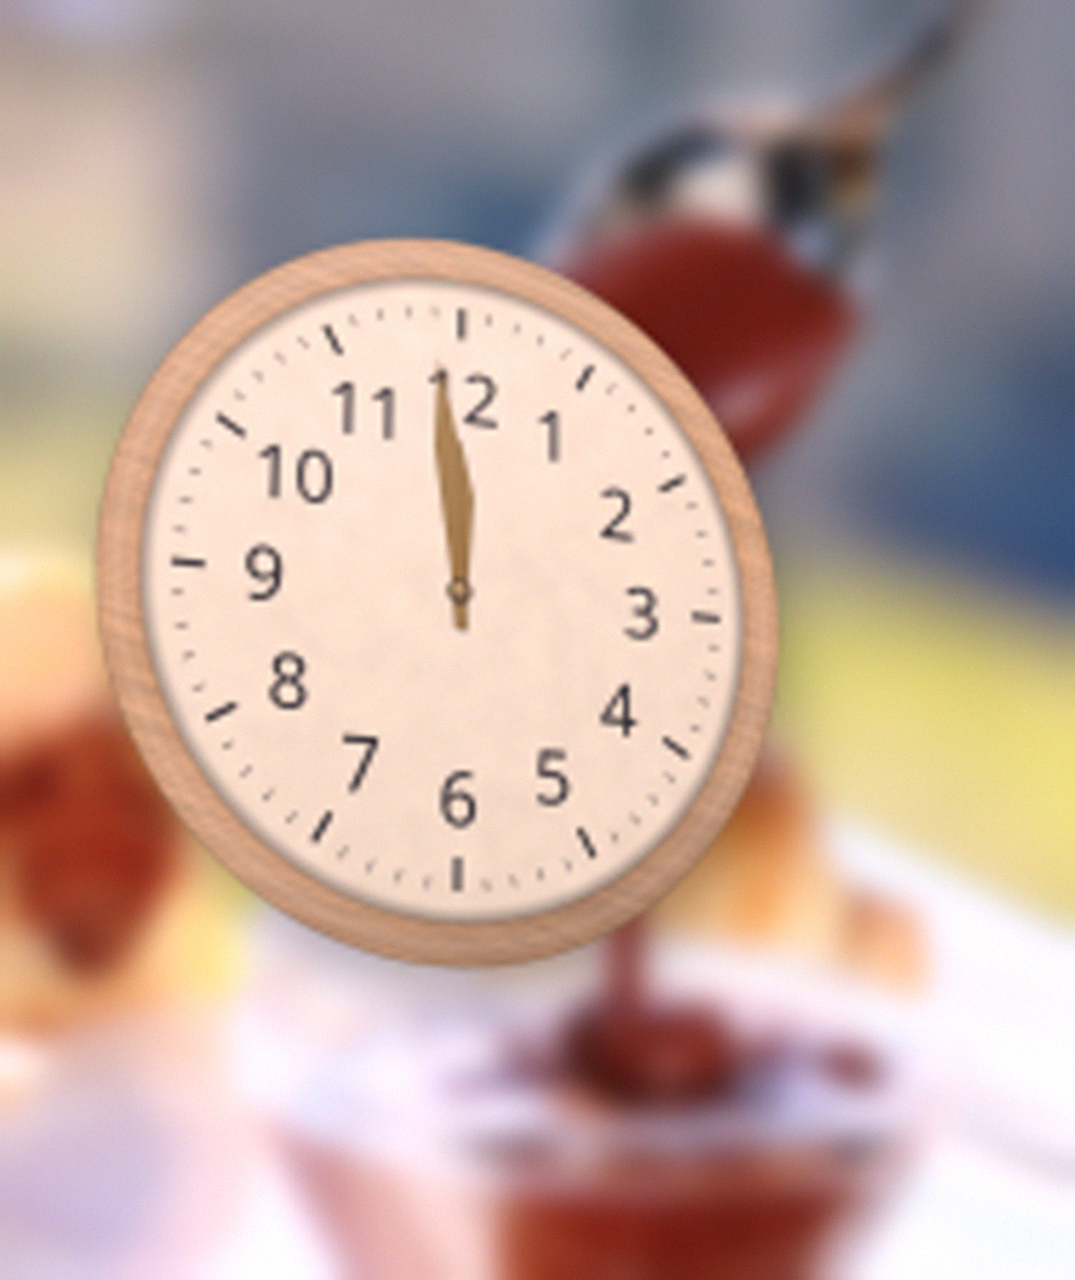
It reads 11h59
